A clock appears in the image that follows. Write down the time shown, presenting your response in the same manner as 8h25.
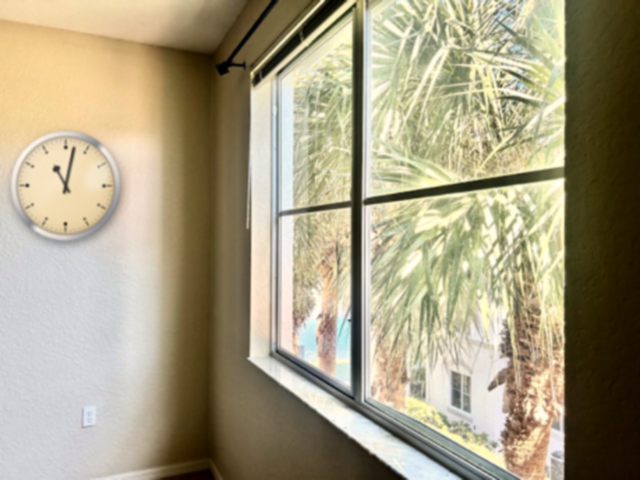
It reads 11h02
